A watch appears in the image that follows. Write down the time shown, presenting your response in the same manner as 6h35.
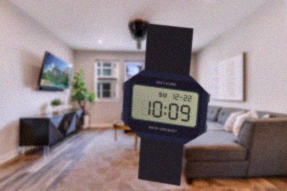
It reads 10h09
